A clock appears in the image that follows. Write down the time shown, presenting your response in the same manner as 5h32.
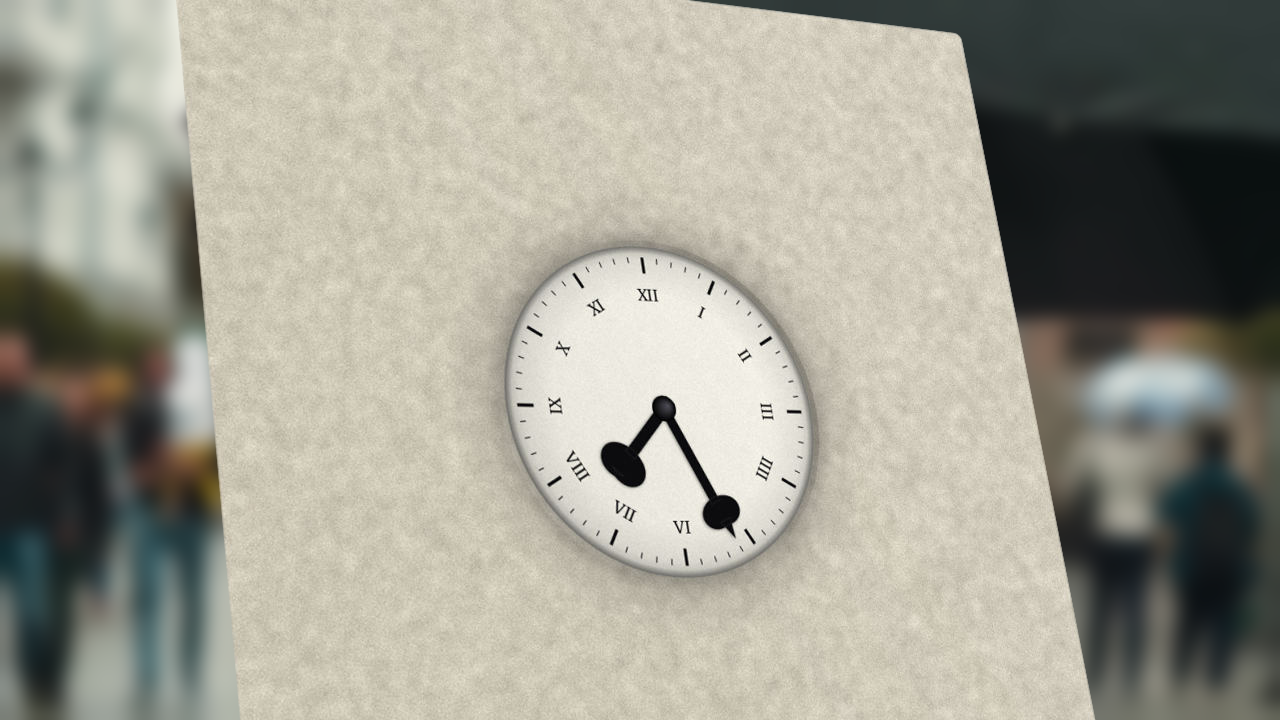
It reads 7h26
